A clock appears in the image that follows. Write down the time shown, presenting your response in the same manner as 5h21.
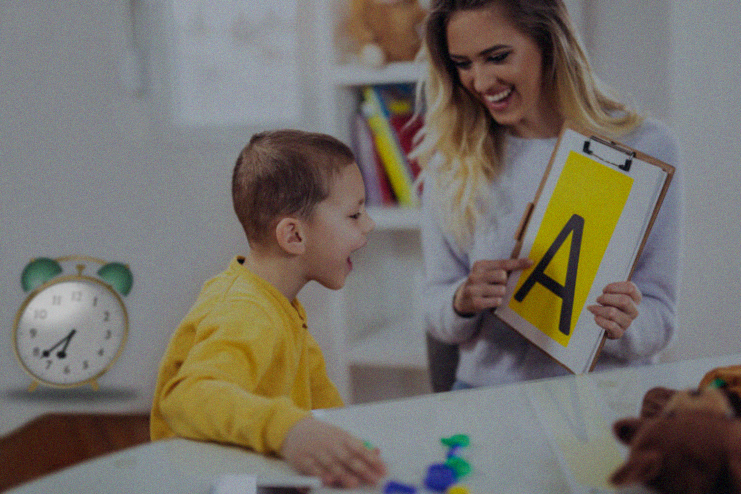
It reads 6h38
